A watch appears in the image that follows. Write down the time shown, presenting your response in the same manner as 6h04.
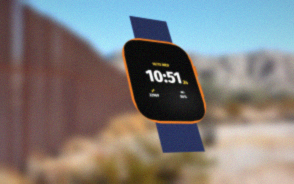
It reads 10h51
